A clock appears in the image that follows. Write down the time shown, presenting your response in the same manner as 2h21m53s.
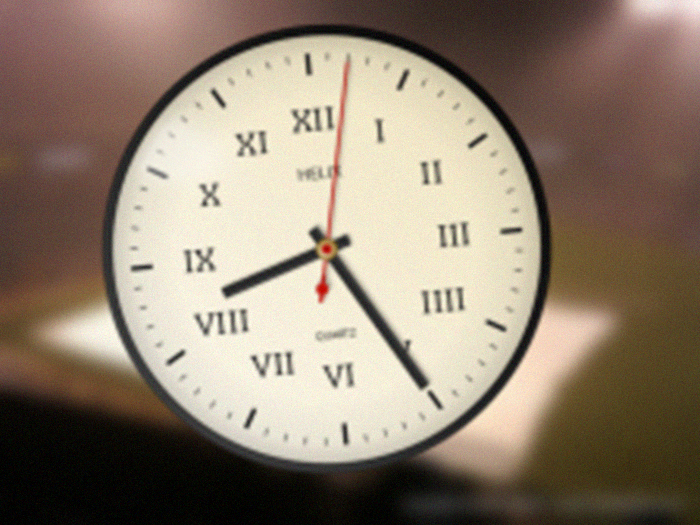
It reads 8h25m02s
